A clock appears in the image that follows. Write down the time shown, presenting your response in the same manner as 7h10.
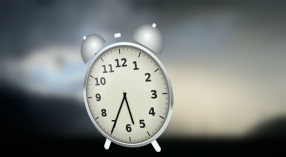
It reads 5h35
